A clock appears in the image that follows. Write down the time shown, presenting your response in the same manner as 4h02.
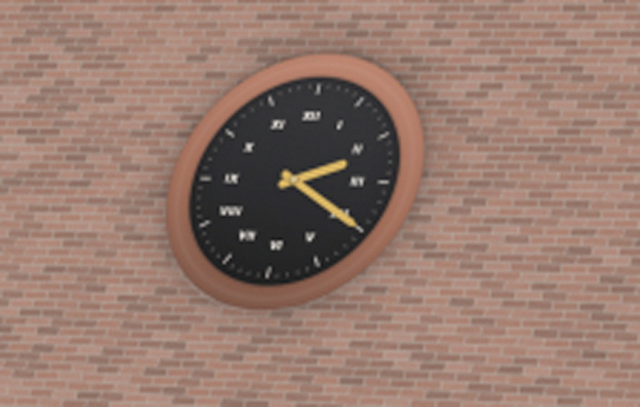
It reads 2h20
